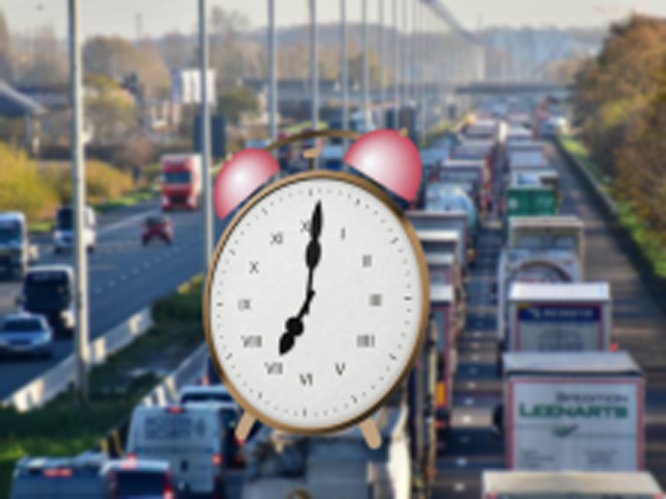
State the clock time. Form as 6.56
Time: 7.01
